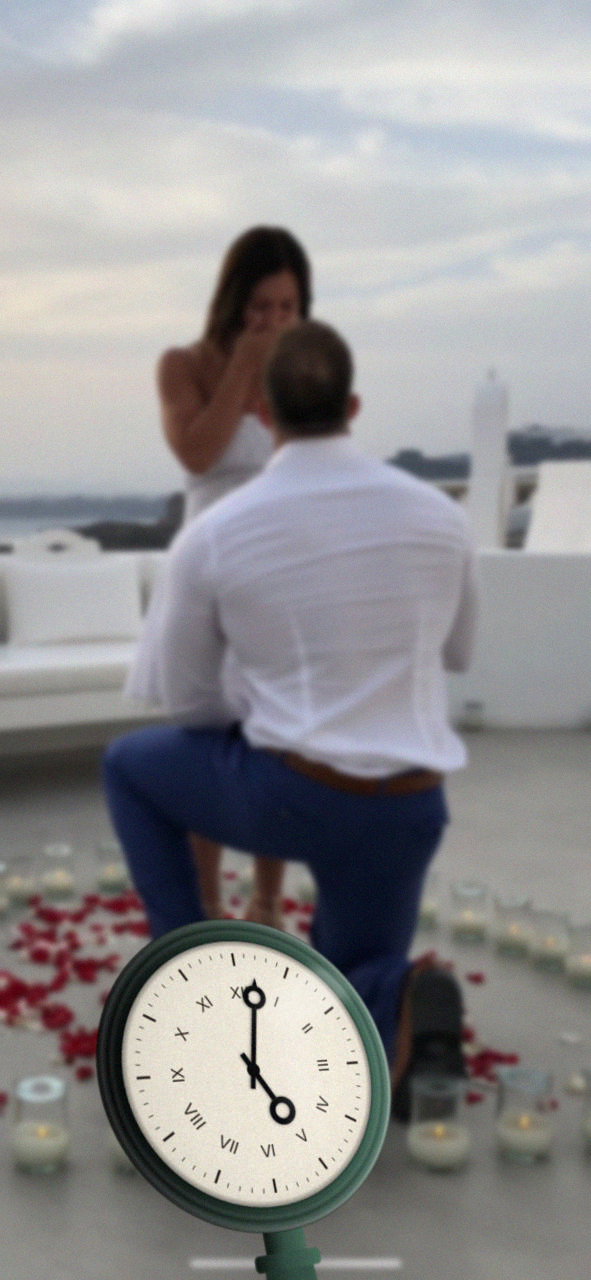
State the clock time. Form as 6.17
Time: 5.02
